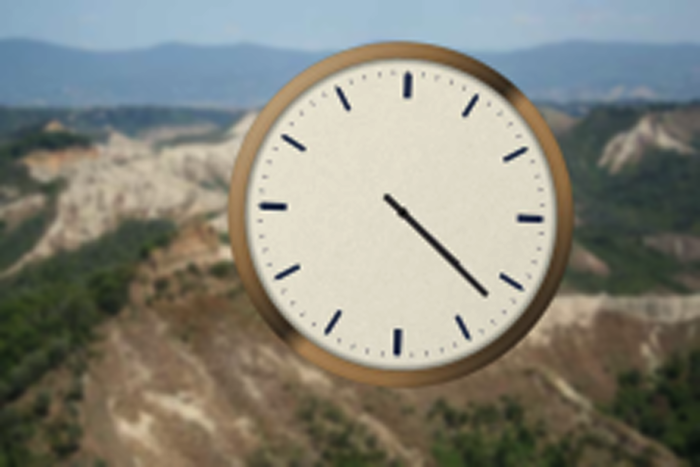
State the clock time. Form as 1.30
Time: 4.22
